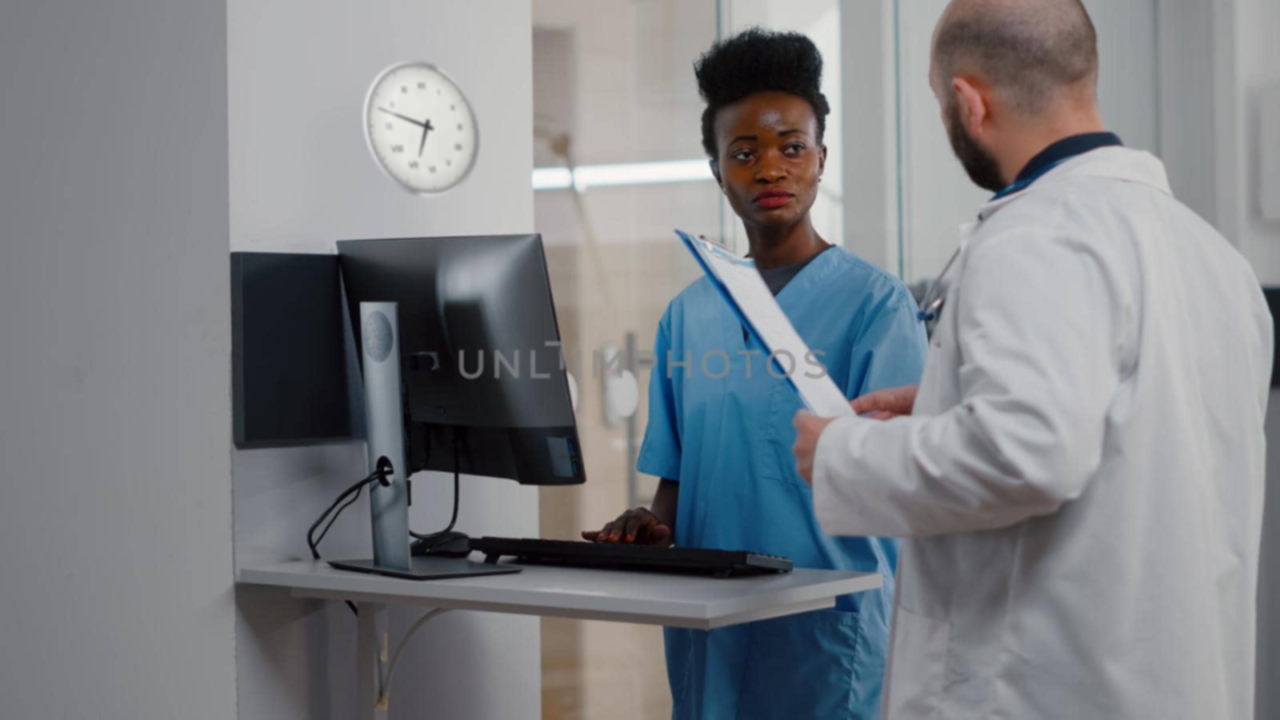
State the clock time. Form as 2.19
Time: 6.48
